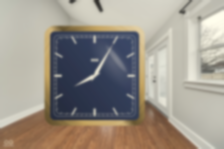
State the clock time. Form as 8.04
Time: 8.05
